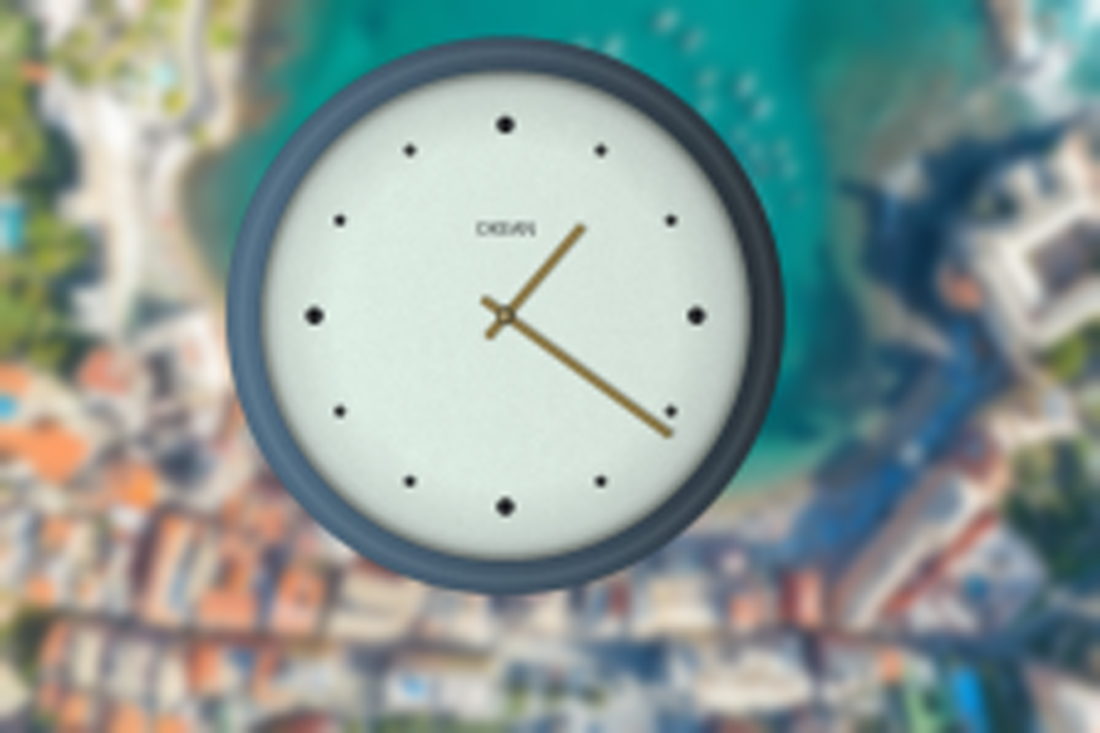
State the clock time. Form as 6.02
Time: 1.21
